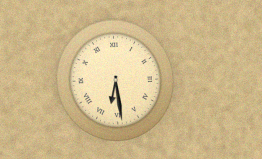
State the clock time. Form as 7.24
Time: 6.29
